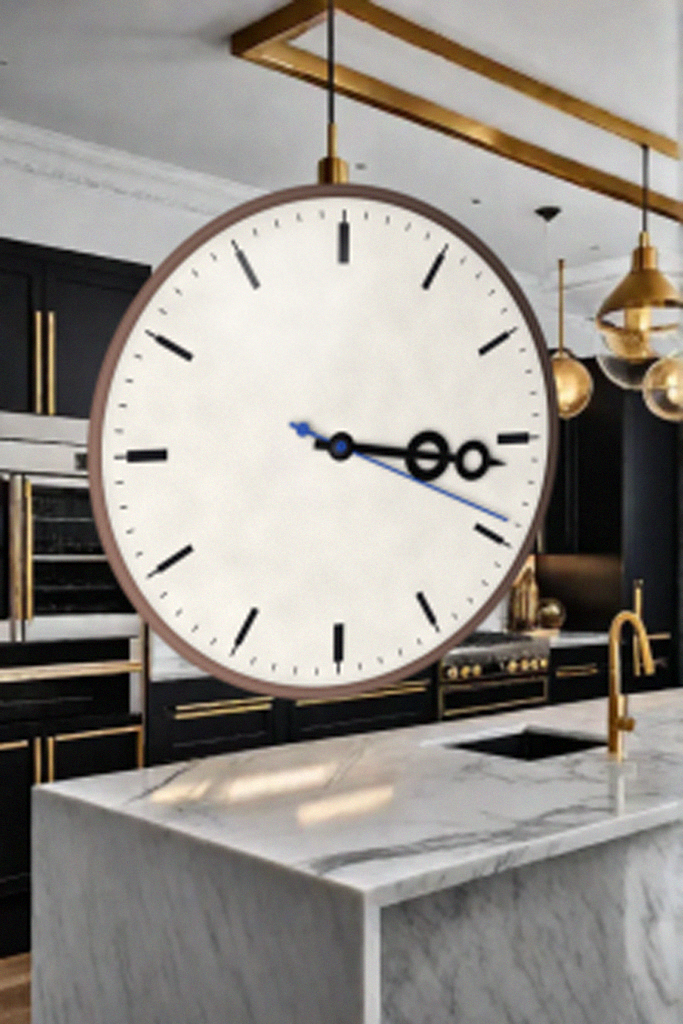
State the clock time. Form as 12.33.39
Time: 3.16.19
